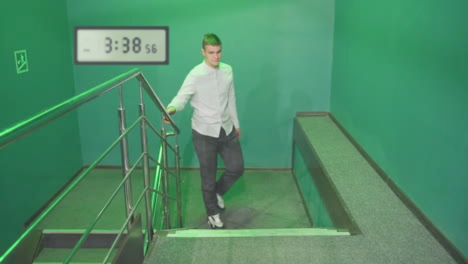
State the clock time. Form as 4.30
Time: 3.38
